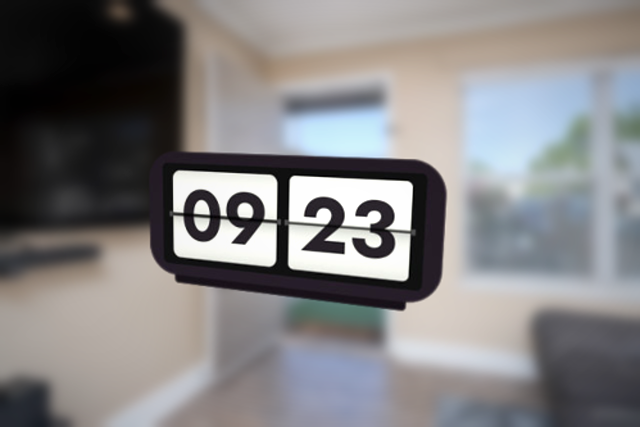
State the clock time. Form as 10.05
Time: 9.23
